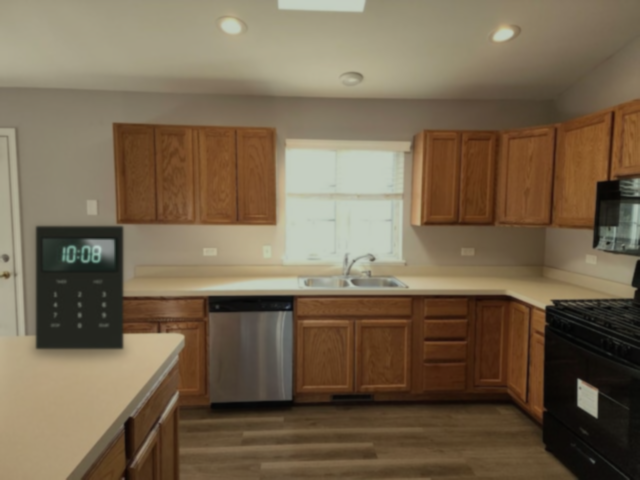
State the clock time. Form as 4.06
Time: 10.08
